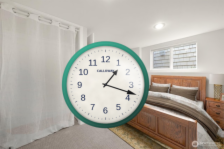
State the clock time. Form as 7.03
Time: 1.18
